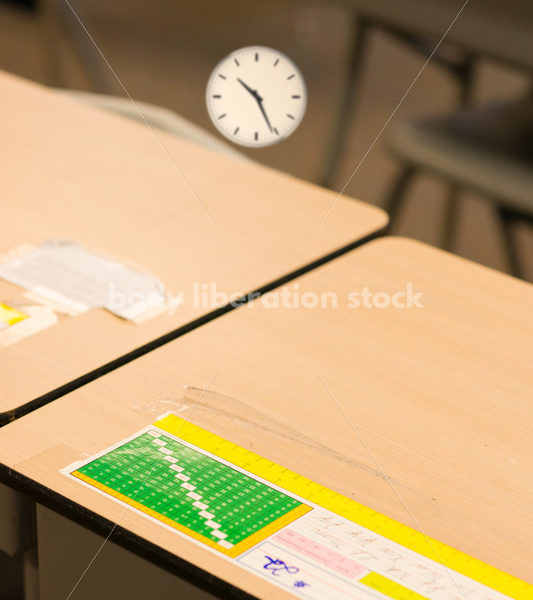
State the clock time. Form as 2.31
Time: 10.26
